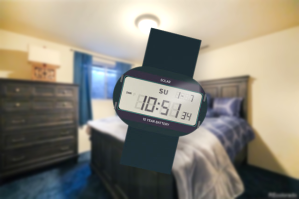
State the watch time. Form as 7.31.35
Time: 10.51.34
